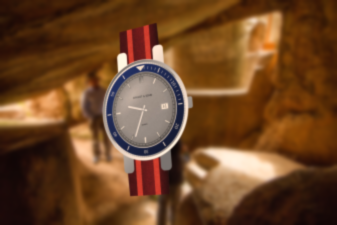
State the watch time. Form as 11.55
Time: 9.34
